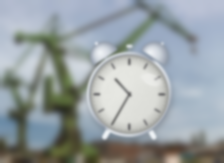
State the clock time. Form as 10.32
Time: 10.35
